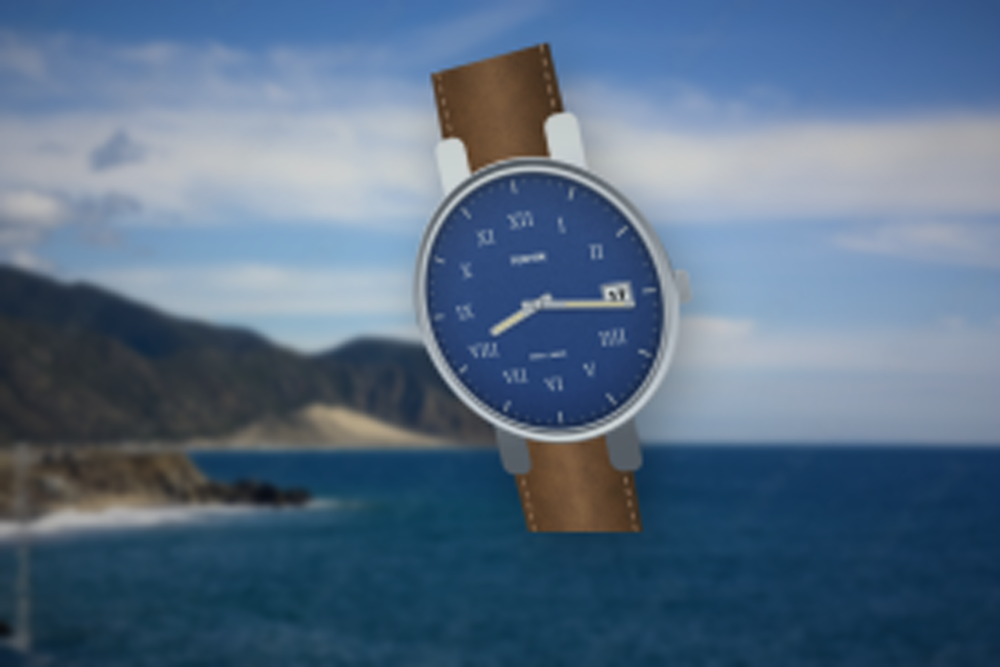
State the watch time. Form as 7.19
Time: 8.16
